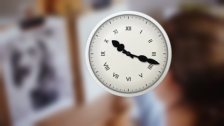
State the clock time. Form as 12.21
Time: 10.18
